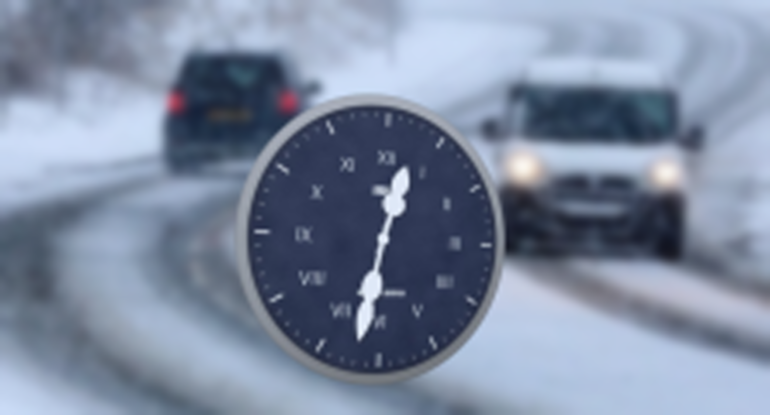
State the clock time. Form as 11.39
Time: 12.32
